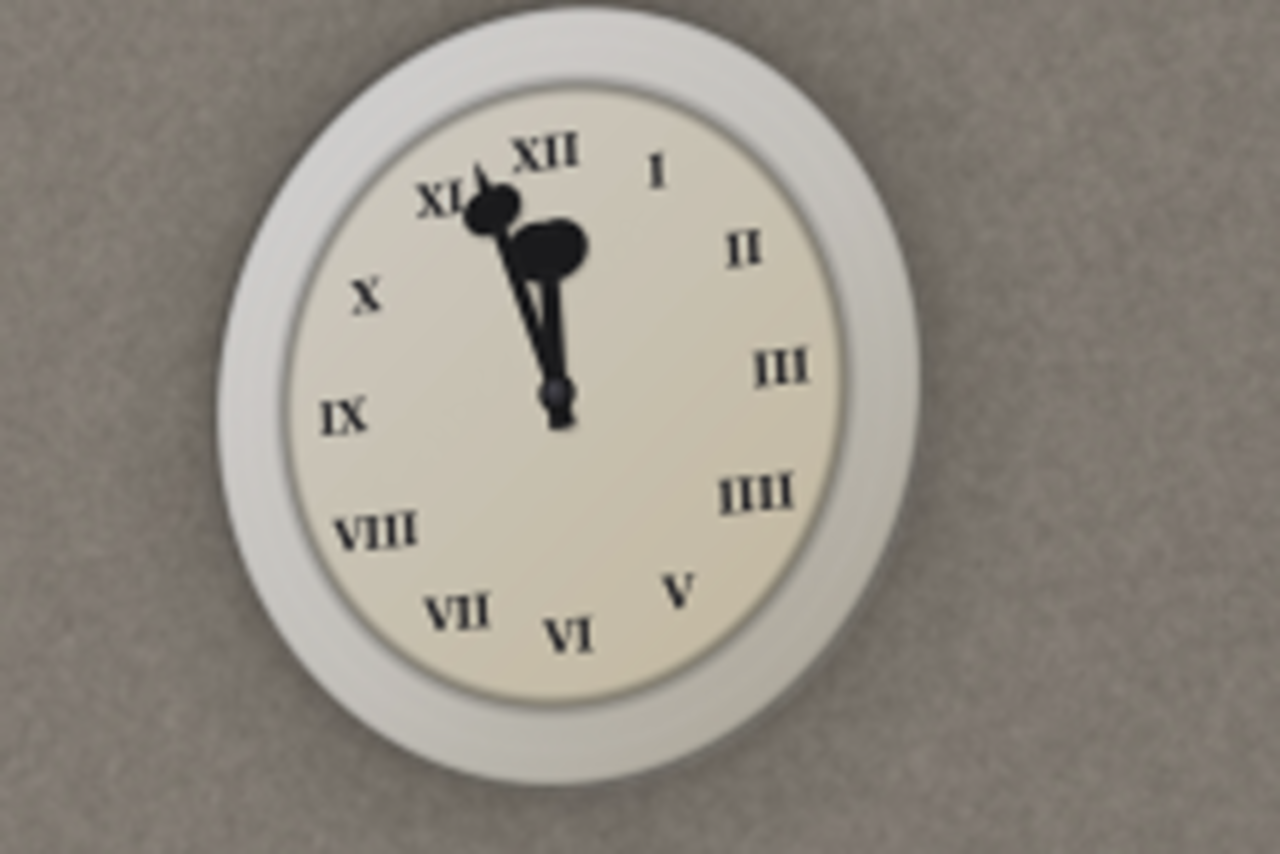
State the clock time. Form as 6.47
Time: 11.57
